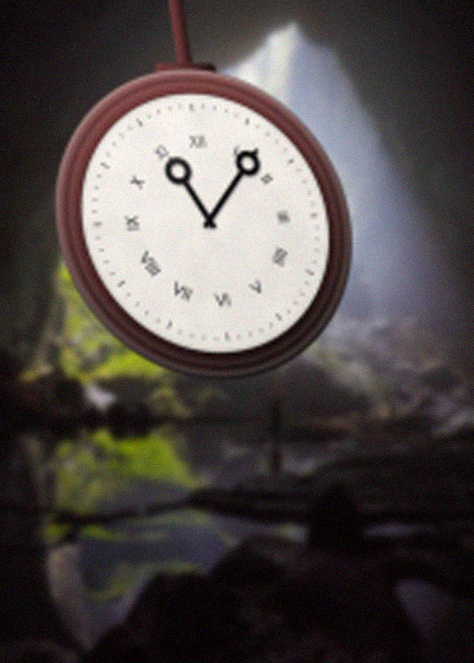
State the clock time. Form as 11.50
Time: 11.07
